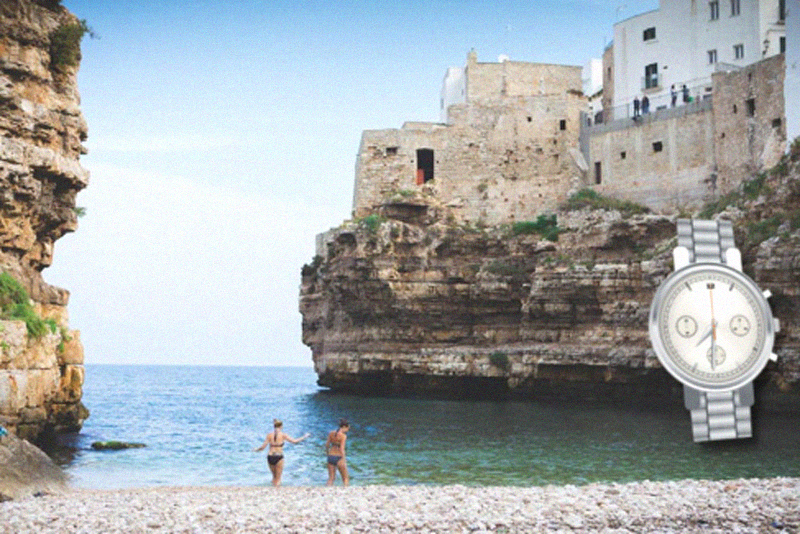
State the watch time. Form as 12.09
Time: 7.31
